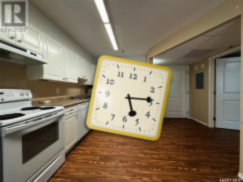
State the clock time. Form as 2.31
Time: 5.14
